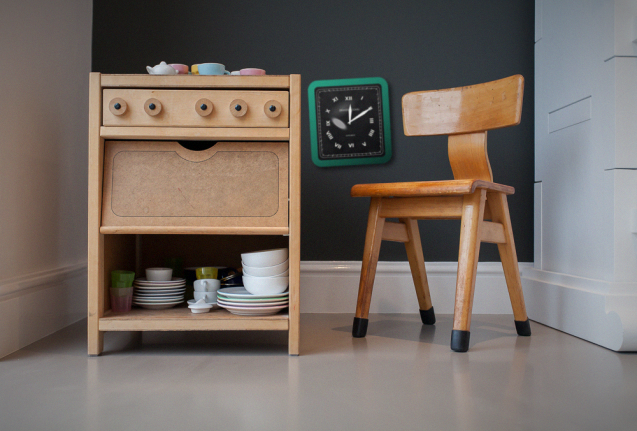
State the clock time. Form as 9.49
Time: 12.10
